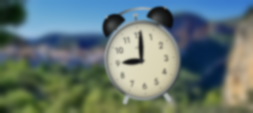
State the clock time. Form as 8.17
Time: 9.01
